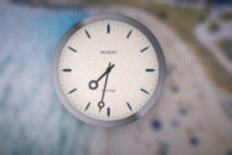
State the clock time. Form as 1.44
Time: 7.32
